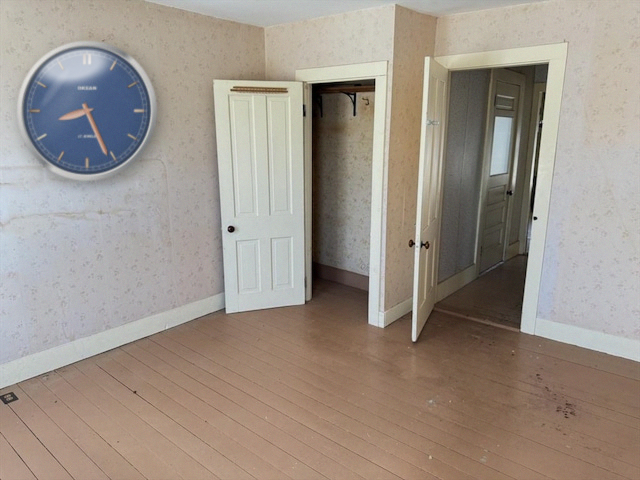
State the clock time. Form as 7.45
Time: 8.26
